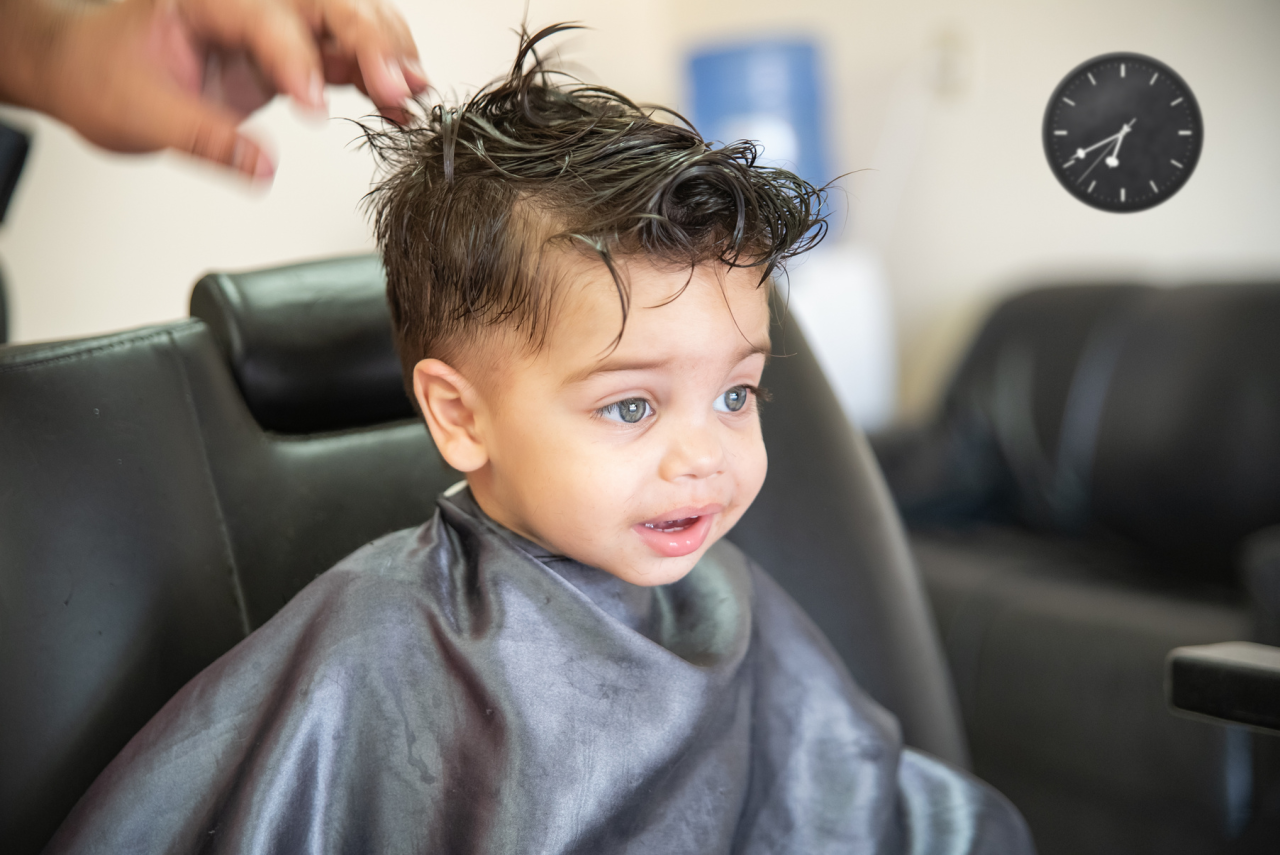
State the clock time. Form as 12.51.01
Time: 6.40.37
